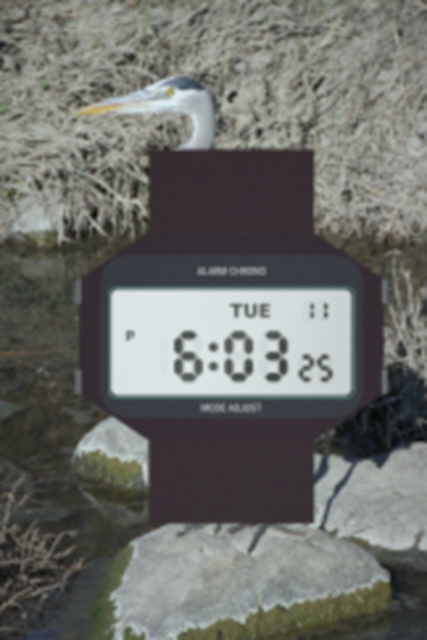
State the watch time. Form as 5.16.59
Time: 6.03.25
